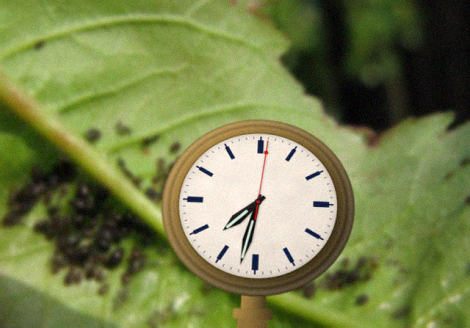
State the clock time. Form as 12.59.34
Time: 7.32.01
